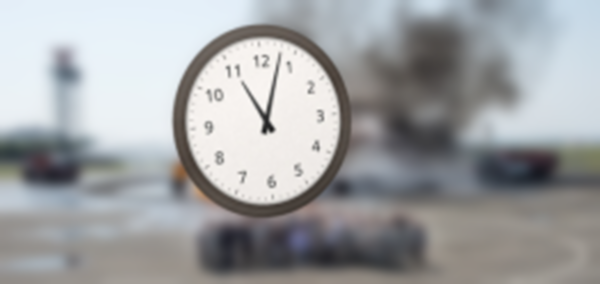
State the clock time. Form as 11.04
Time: 11.03
